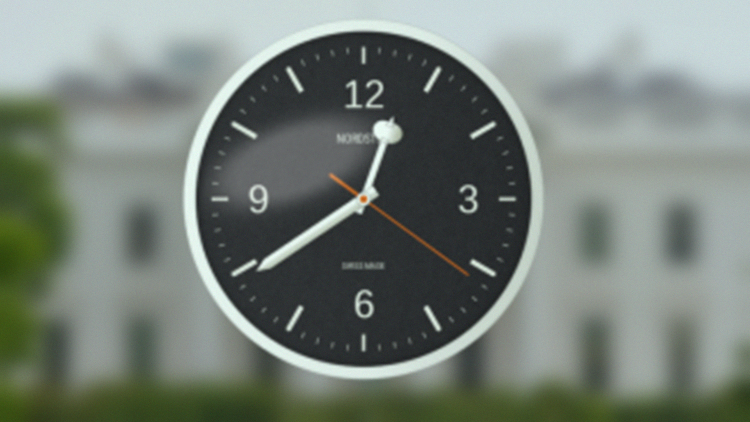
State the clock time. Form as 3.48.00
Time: 12.39.21
